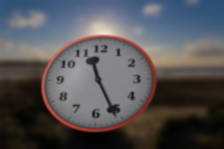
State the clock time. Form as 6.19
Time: 11.26
